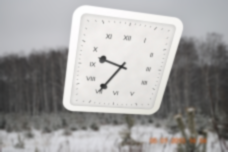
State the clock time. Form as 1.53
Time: 9.35
